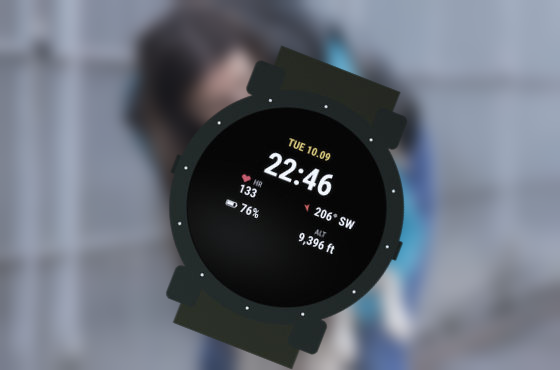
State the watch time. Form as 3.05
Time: 22.46
